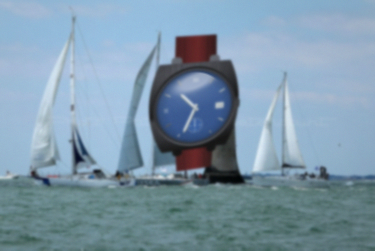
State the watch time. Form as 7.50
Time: 10.34
